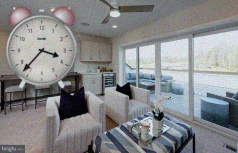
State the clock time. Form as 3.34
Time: 3.37
